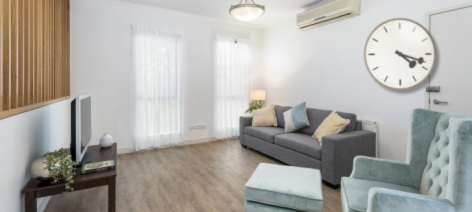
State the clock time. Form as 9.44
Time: 4.18
